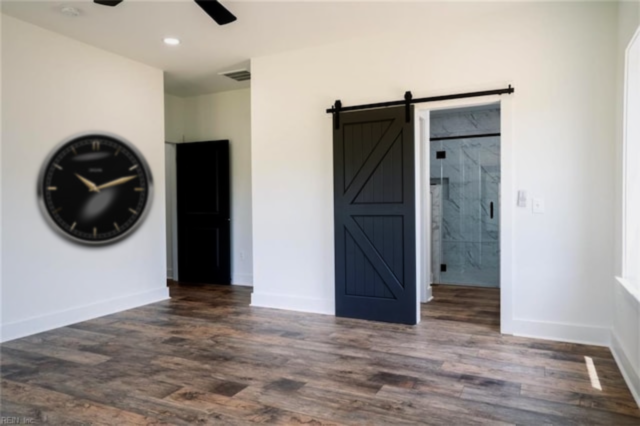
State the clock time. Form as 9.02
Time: 10.12
